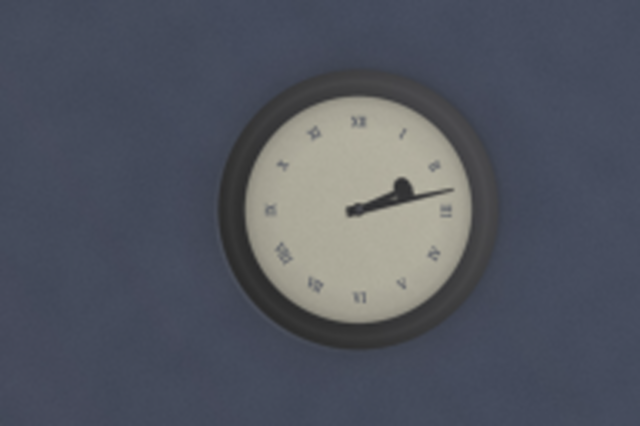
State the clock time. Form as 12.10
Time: 2.13
